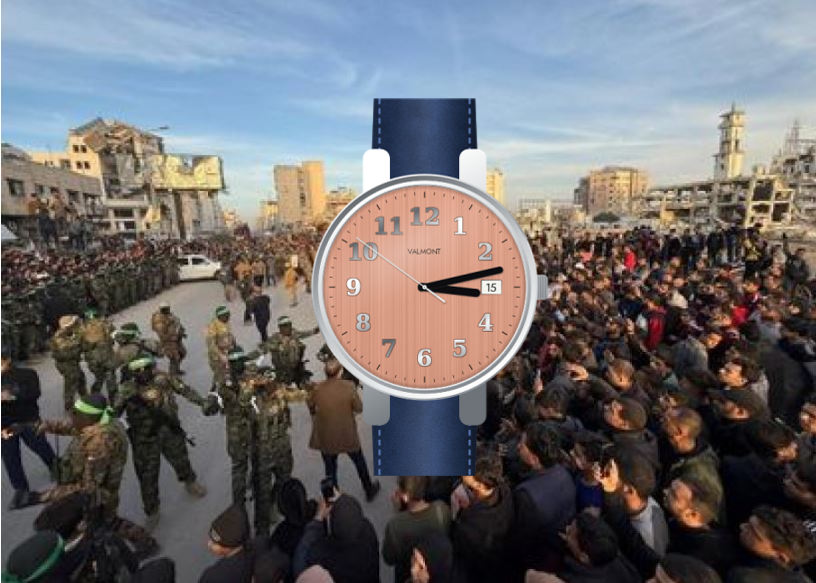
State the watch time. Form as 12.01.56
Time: 3.12.51
